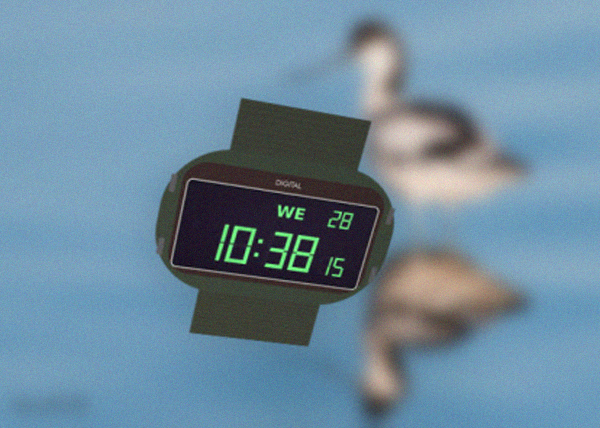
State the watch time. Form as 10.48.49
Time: 10.38.15
